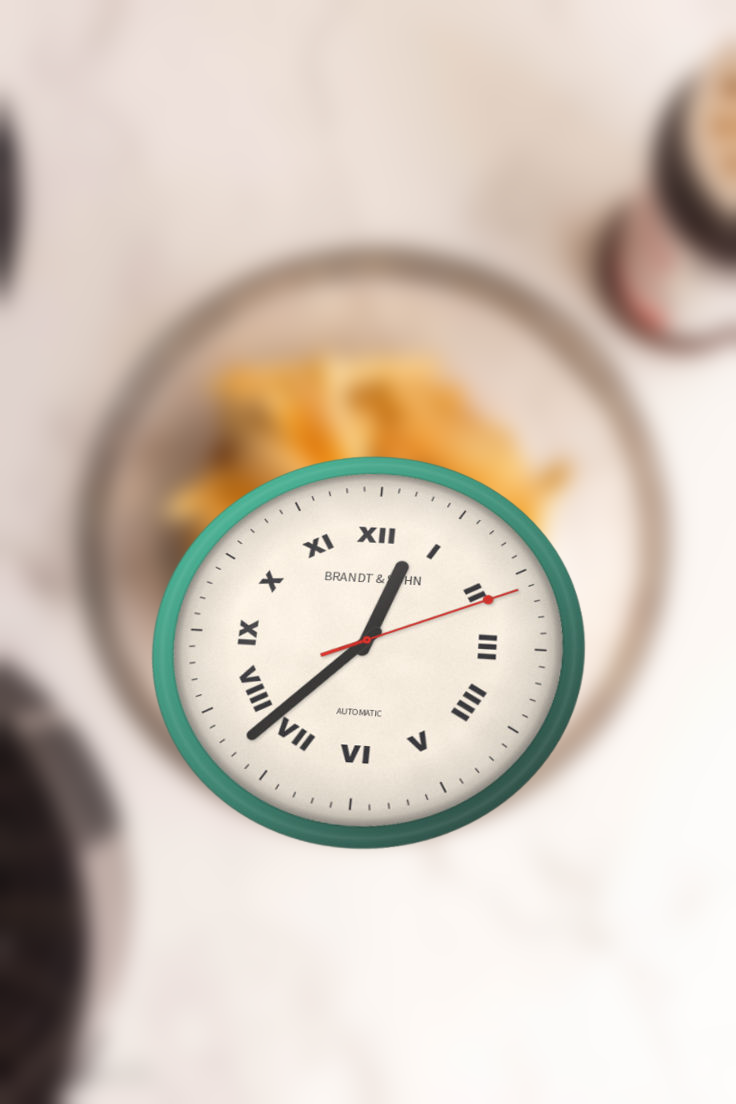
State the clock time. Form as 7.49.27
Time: 12.37.11
